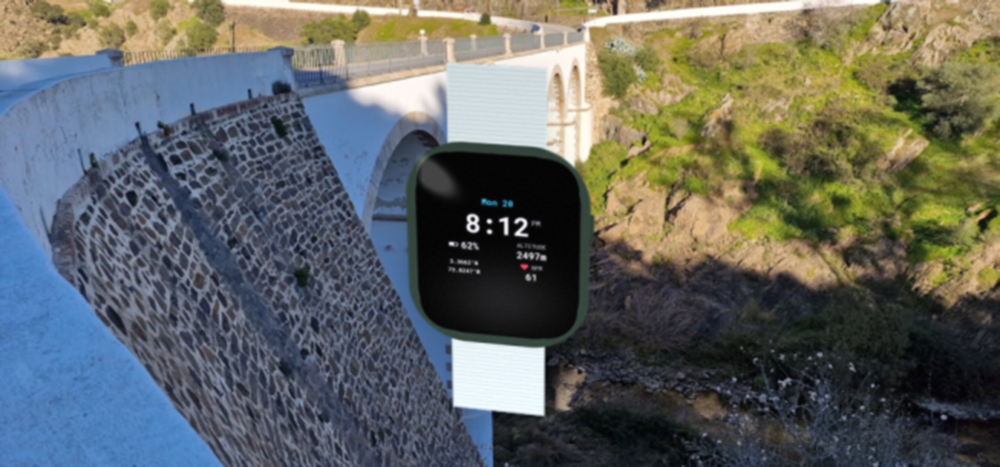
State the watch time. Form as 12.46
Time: 8.12
